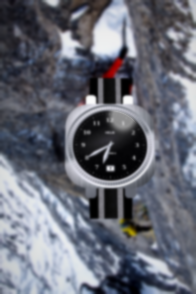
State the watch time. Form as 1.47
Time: 6.40
